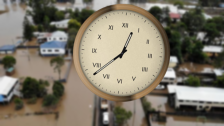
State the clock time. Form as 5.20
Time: 12.38
